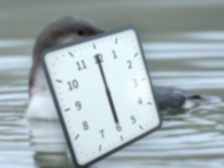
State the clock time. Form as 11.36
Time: 6.00
